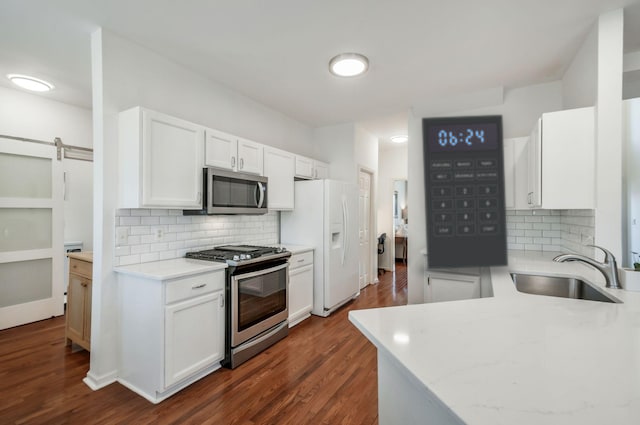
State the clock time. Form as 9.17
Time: 6.24
